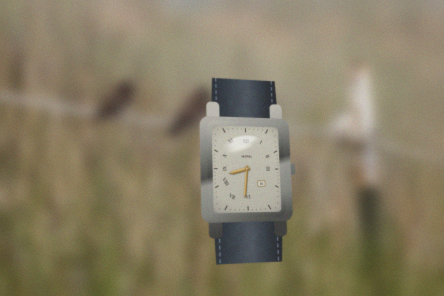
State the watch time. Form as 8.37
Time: 8.31
